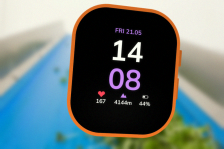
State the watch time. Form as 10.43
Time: 14.08
